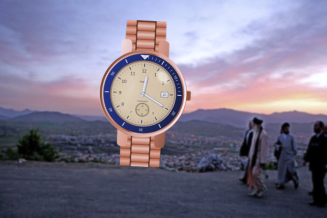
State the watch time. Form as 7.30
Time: 12.20
